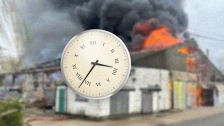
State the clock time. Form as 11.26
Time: 3.37
